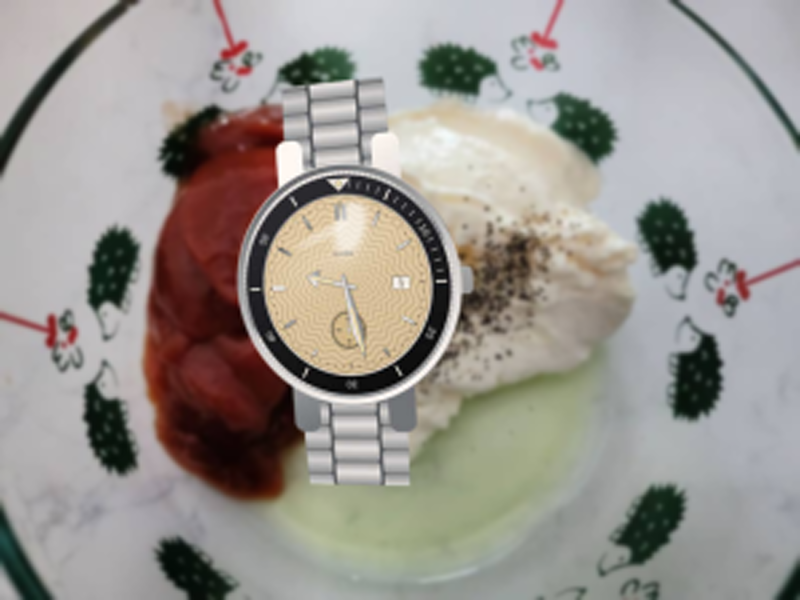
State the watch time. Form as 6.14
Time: 9.28
